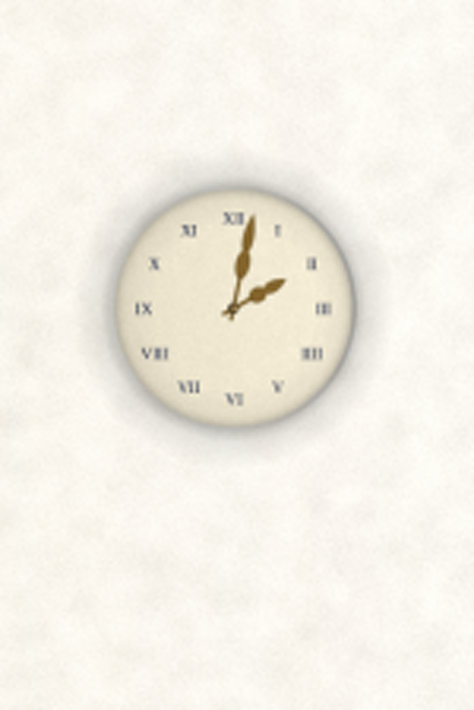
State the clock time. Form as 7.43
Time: 2.02
